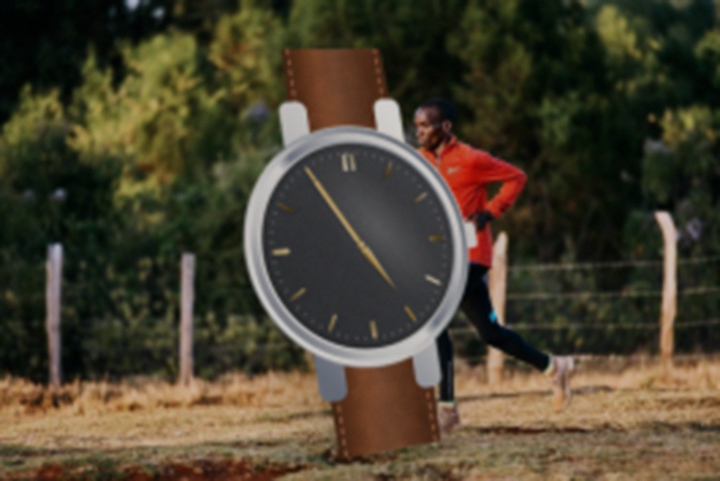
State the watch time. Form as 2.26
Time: 4.55
